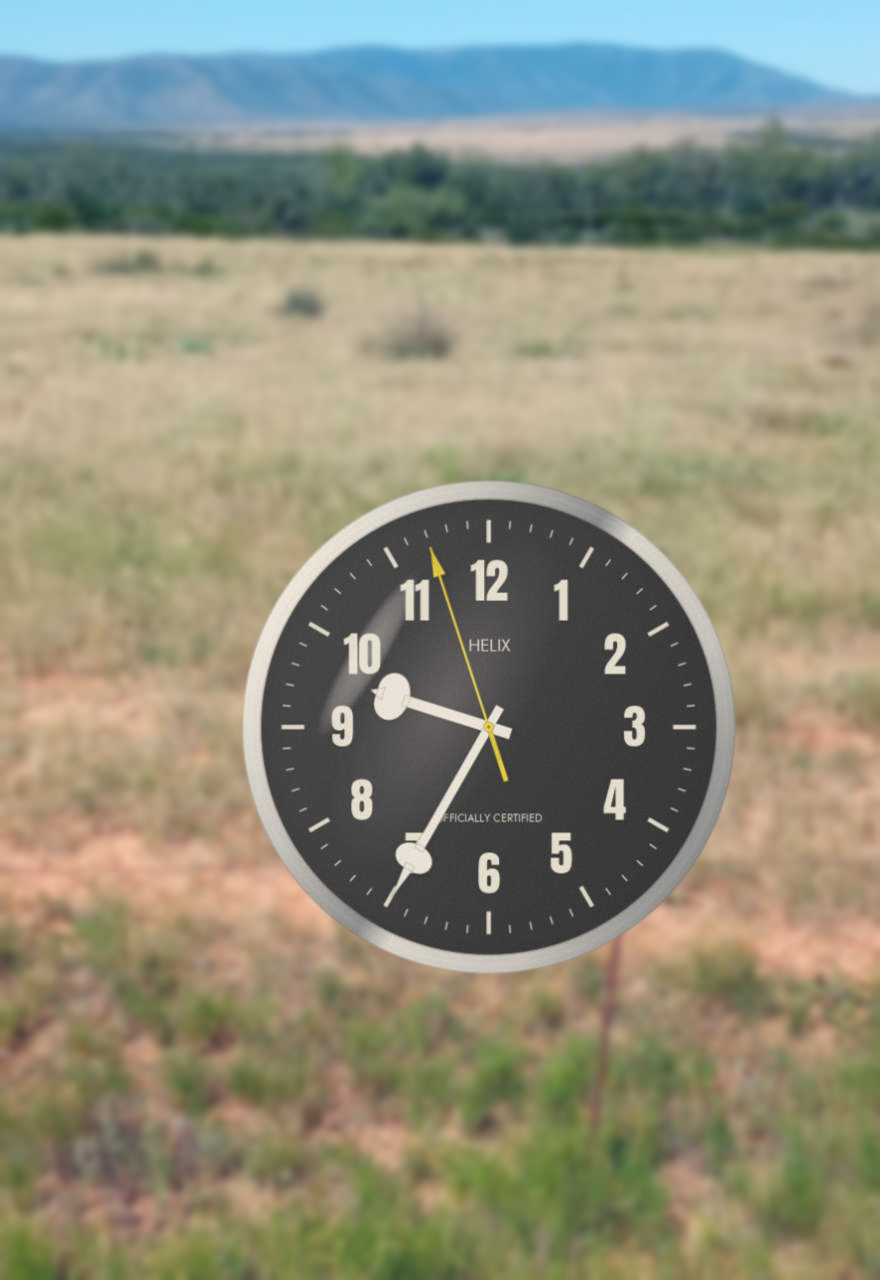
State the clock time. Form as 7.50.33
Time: 9.34.57
